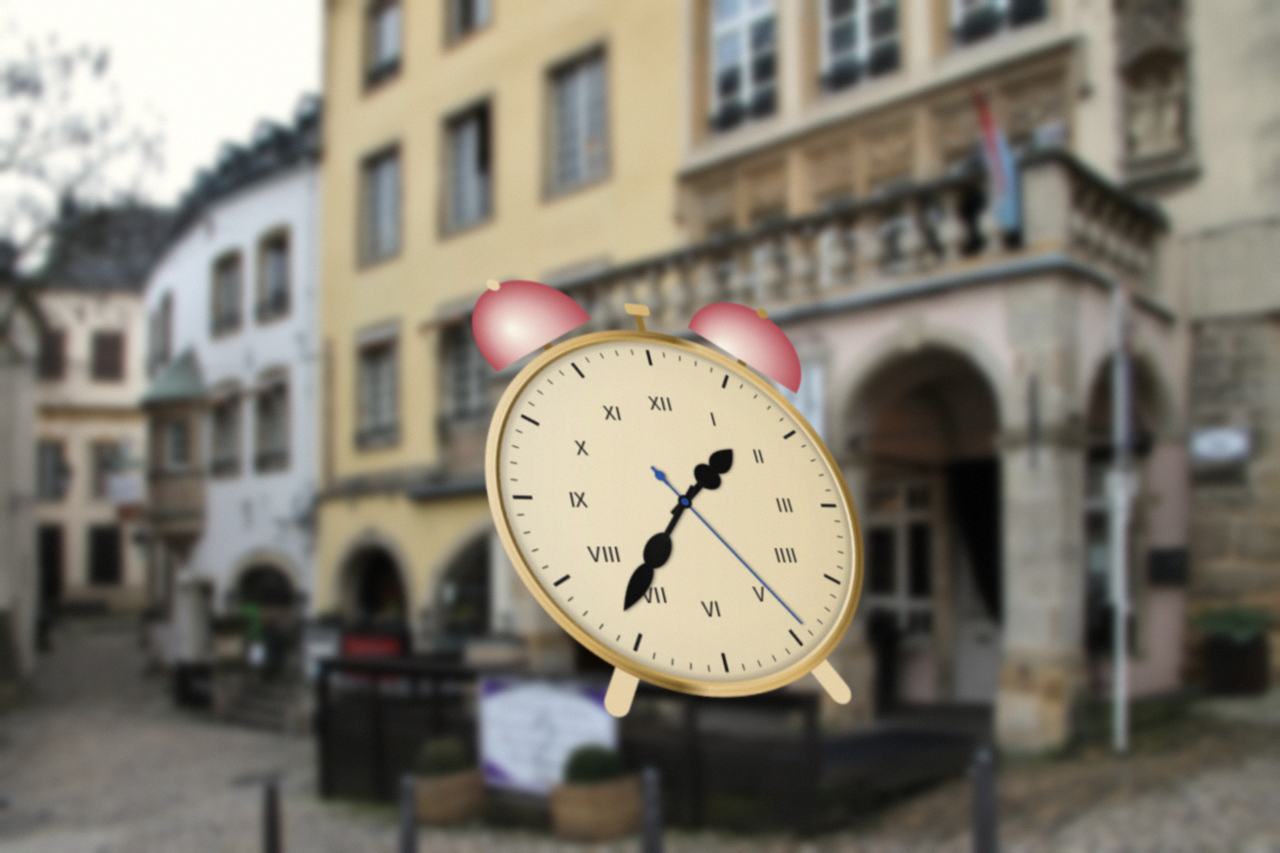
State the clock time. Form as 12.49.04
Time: 1.36.24
